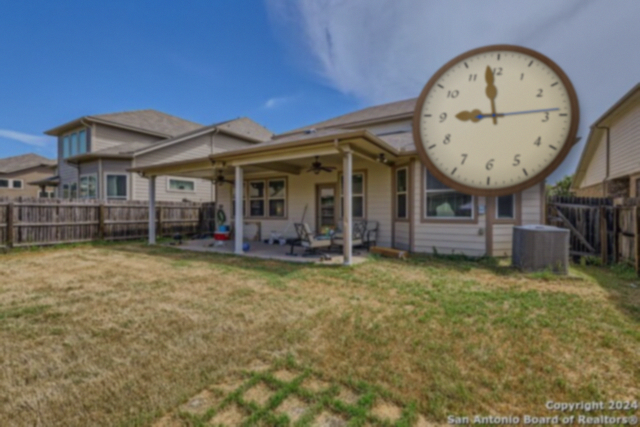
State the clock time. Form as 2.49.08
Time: 8.58.14
